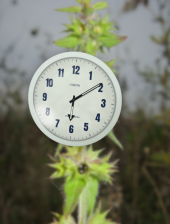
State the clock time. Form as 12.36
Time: 6.09
